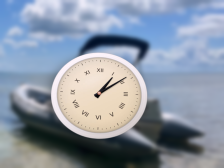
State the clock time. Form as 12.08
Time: 1.09
